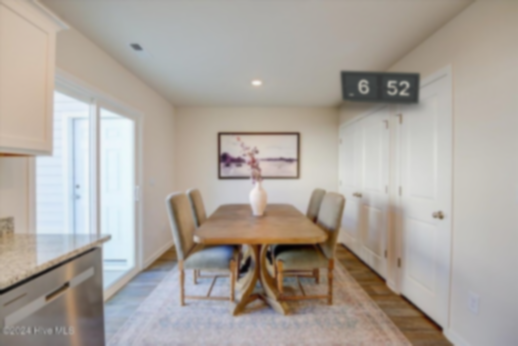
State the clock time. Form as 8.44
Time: 6.52
